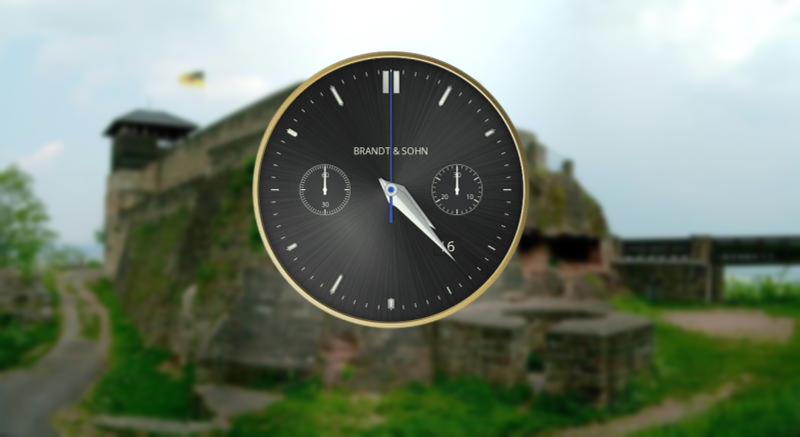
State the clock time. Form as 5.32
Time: 4.23
